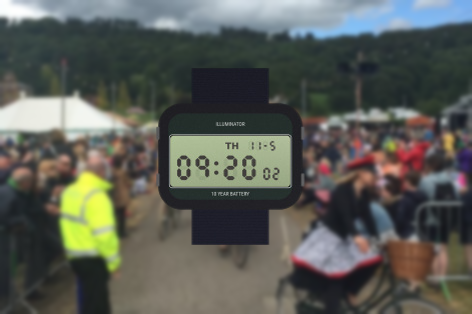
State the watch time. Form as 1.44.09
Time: 9.20.02
